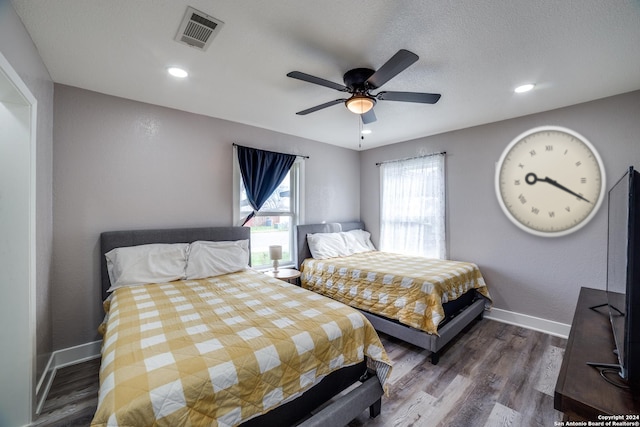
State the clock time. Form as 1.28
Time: 9.20
